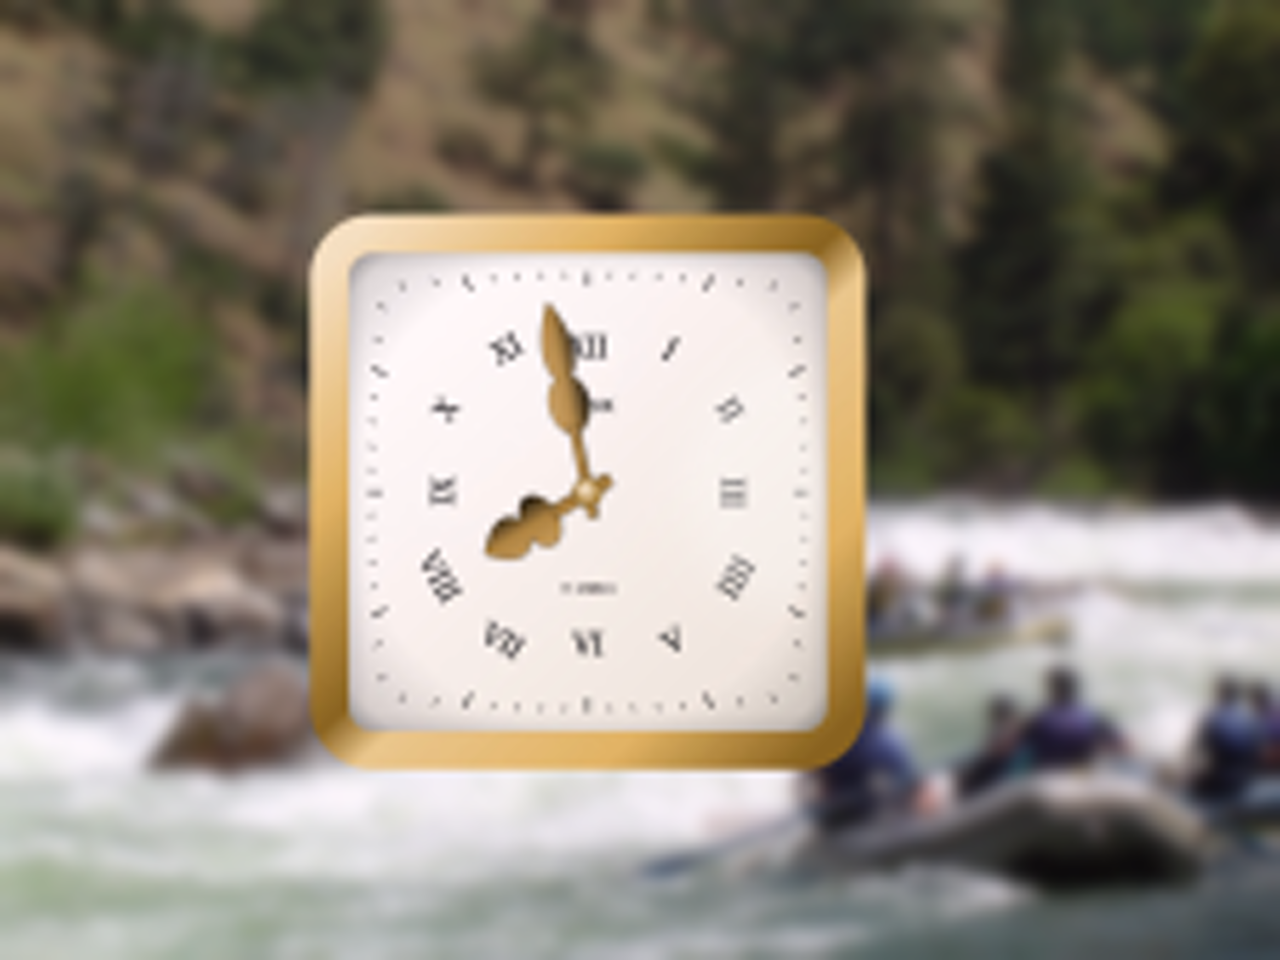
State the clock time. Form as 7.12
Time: 7.58
